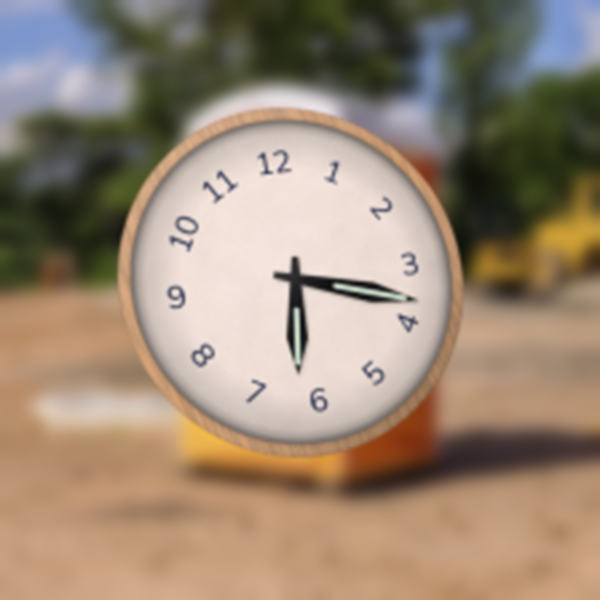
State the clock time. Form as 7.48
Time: 6.18
